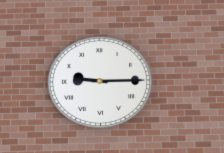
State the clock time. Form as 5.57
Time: 9.15
